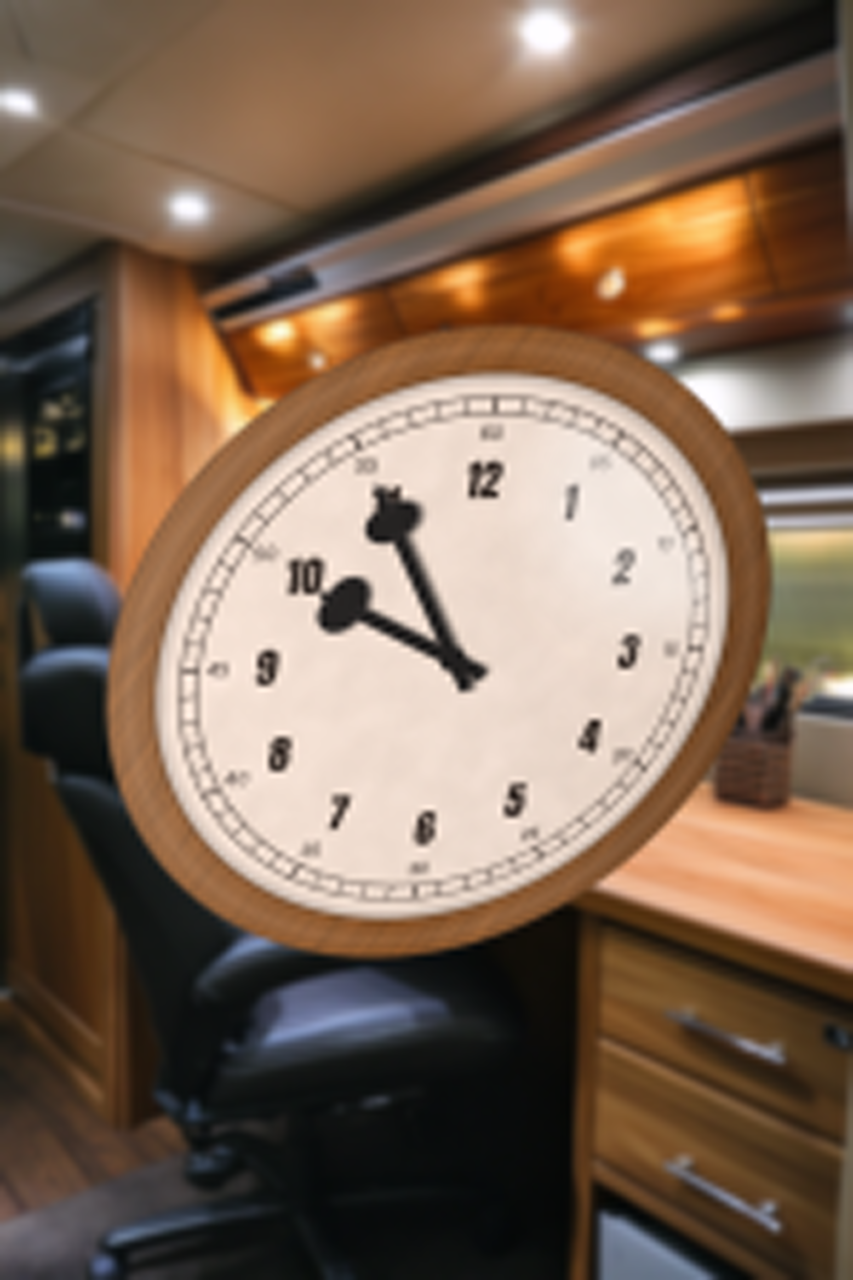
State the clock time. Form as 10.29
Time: 9.55
